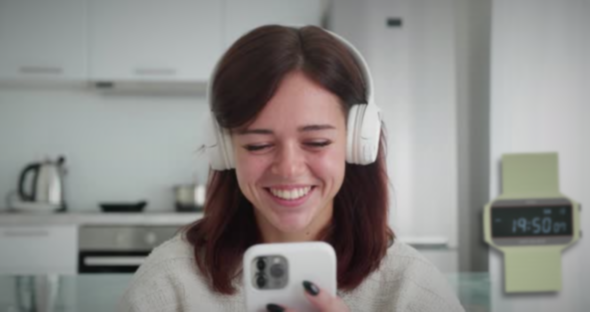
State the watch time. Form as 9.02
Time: 19.50
